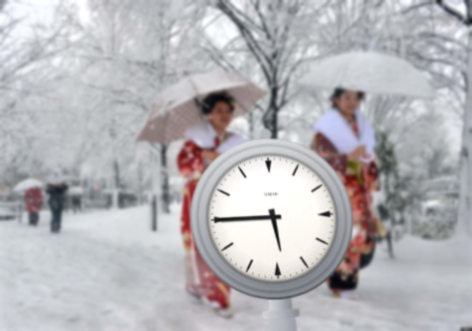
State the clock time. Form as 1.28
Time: 5.45
